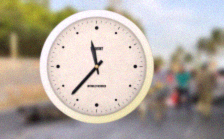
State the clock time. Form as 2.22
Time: 11.37
